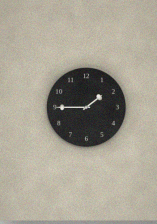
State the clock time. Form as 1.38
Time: 1.45
